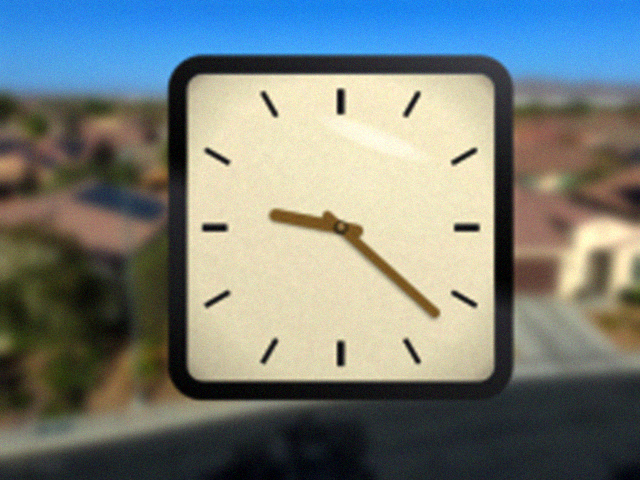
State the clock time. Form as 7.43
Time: 9.22
